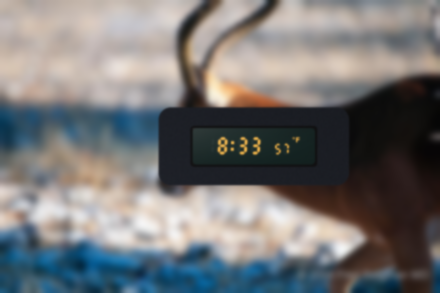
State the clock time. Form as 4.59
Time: 8.33
